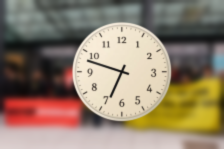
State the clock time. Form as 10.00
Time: 6.48
